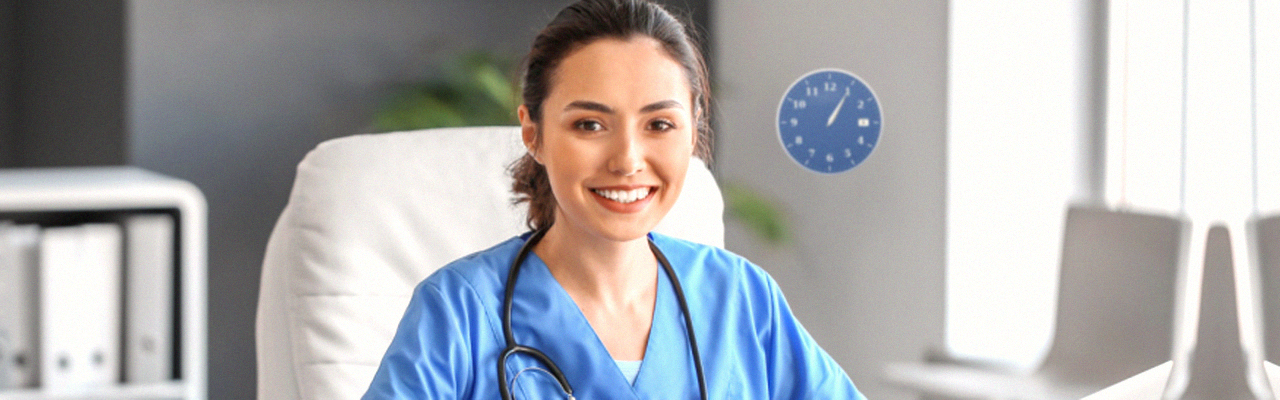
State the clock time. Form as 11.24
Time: 1.05
